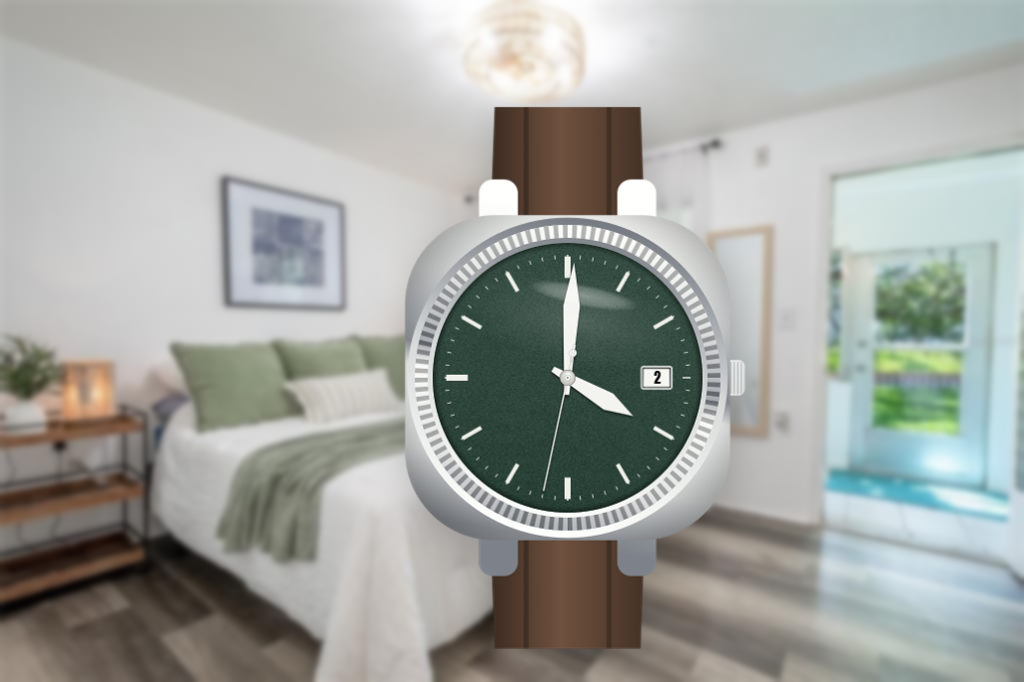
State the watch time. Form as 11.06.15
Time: 4.00.32
